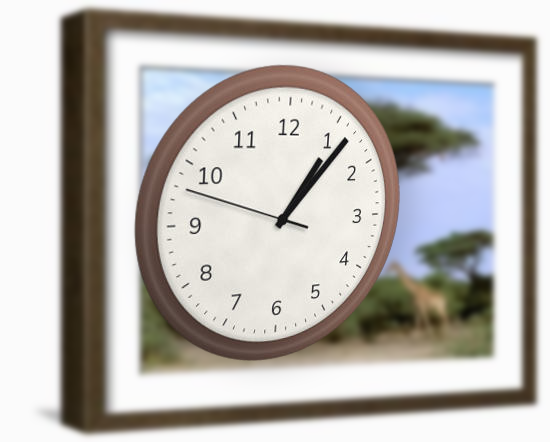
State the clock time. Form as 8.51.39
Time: 1.06.48
